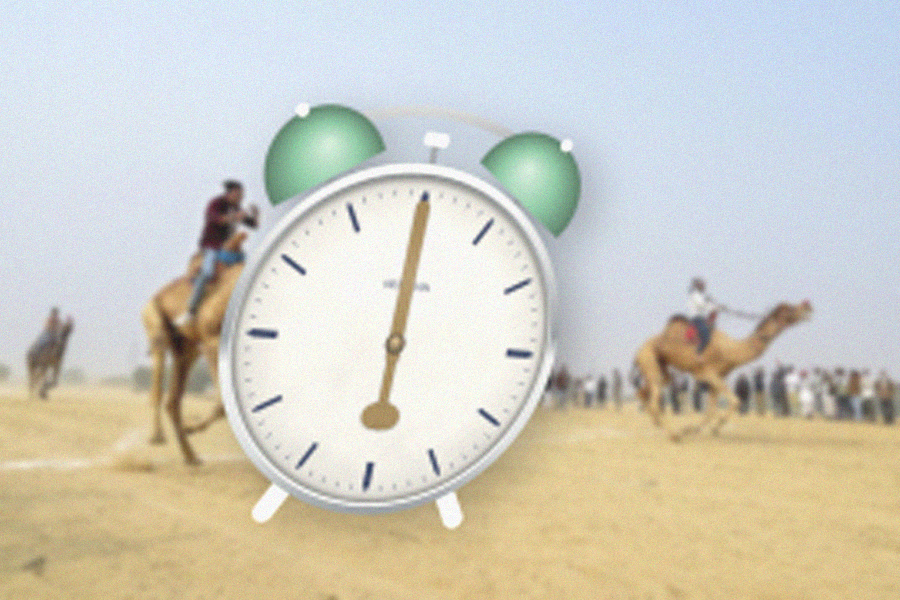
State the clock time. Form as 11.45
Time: 6.00
